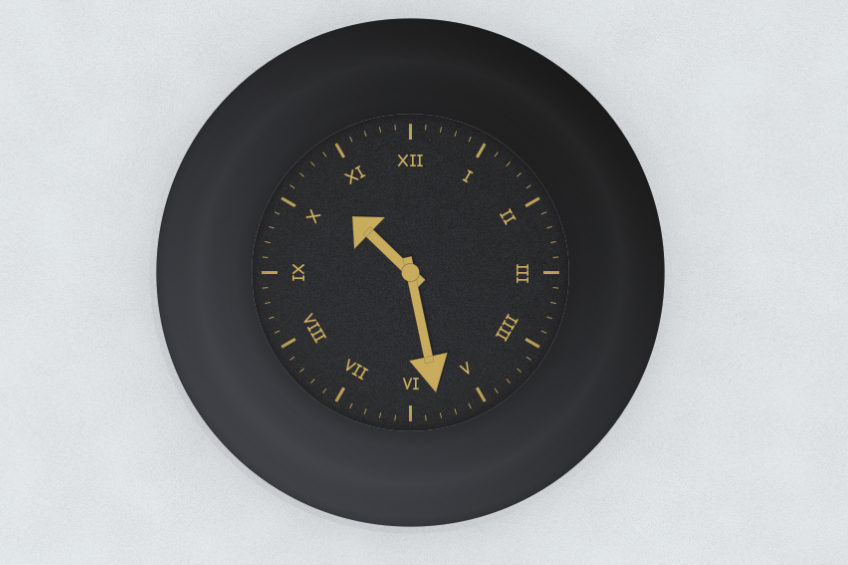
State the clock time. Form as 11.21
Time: 10.28
